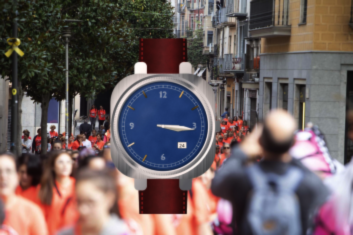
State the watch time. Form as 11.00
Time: 3.16
